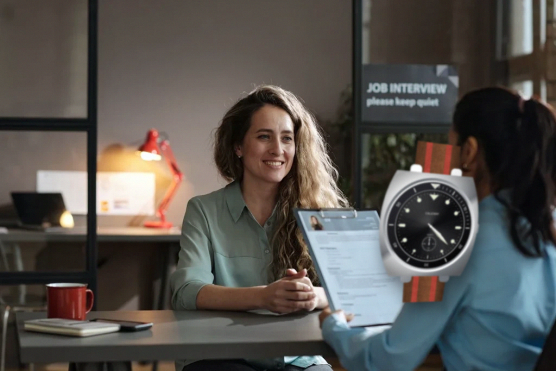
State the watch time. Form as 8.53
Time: 4.22
